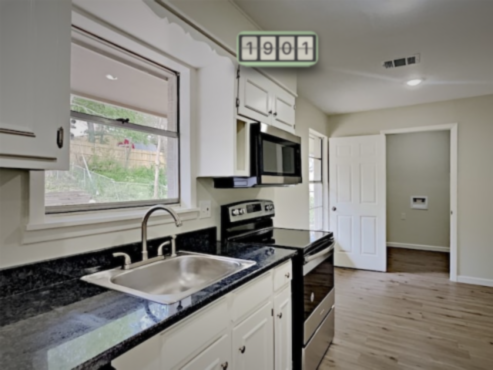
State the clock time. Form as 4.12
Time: 19.01
